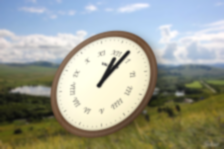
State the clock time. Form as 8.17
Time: 12.03
